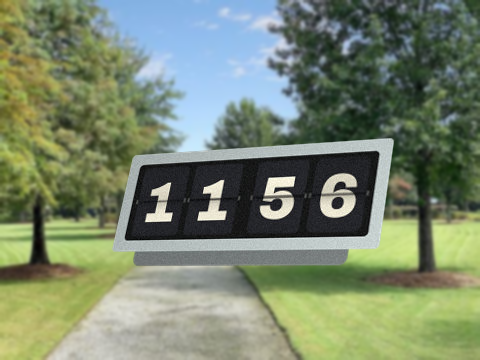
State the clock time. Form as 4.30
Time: 11.56
